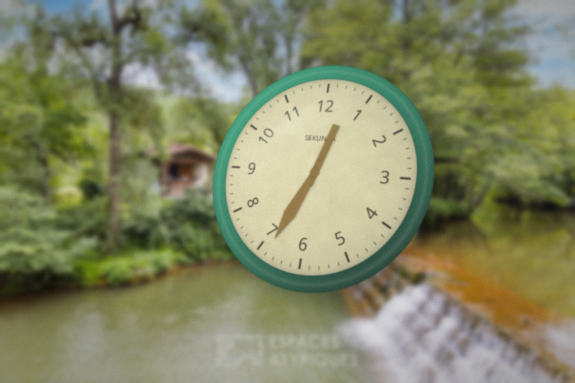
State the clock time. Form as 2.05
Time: 12.34
